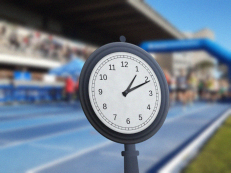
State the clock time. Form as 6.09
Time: 1.11
